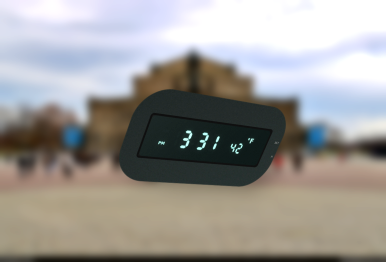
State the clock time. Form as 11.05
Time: 3.31
